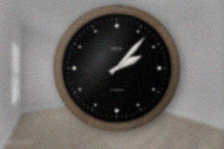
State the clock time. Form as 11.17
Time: 2.07
